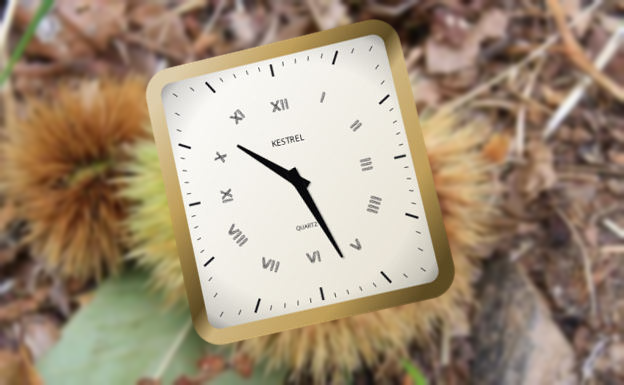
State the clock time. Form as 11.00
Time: 10.27
